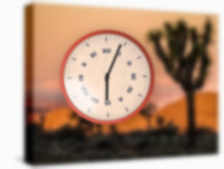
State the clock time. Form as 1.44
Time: 6.04
